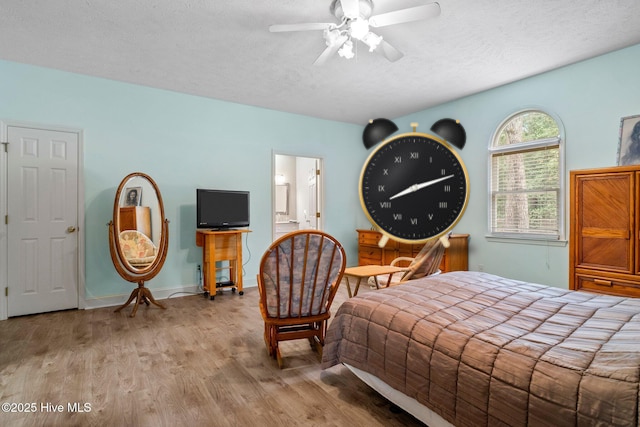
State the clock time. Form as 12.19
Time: 8.12
